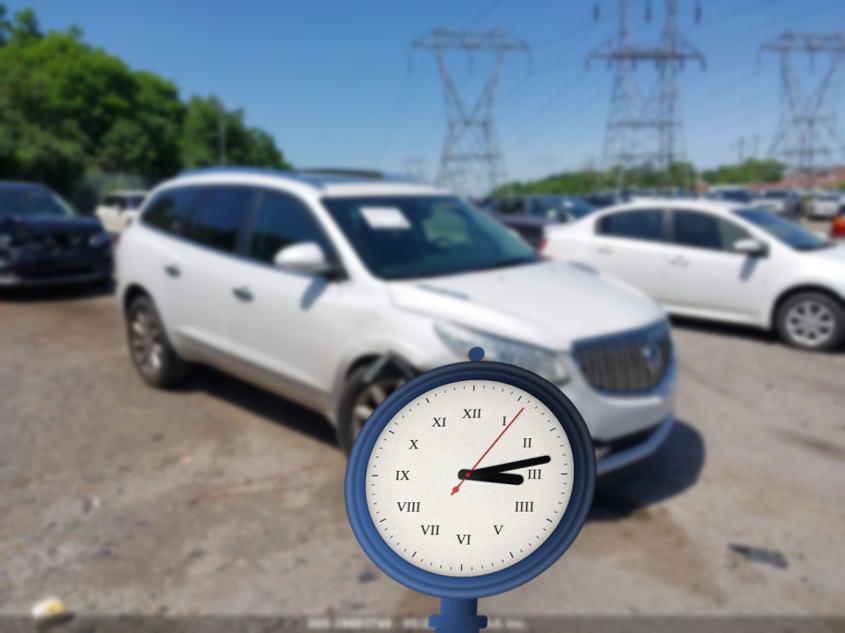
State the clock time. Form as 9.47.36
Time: 3.13.06
